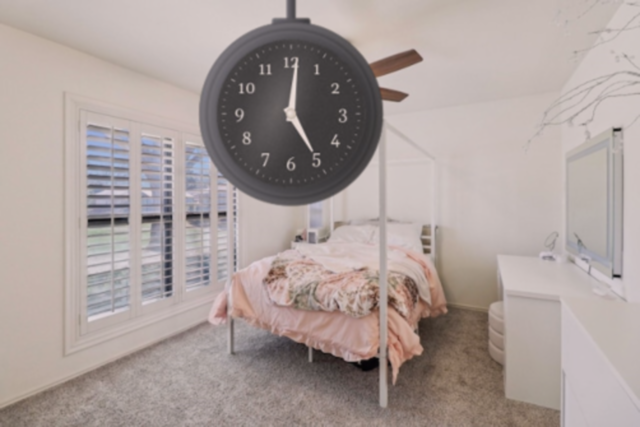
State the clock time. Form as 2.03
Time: 5.01
